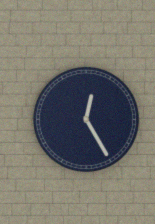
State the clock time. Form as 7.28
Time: 12.25
